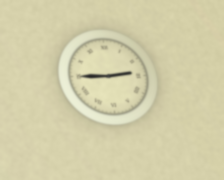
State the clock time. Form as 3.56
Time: 2.45
